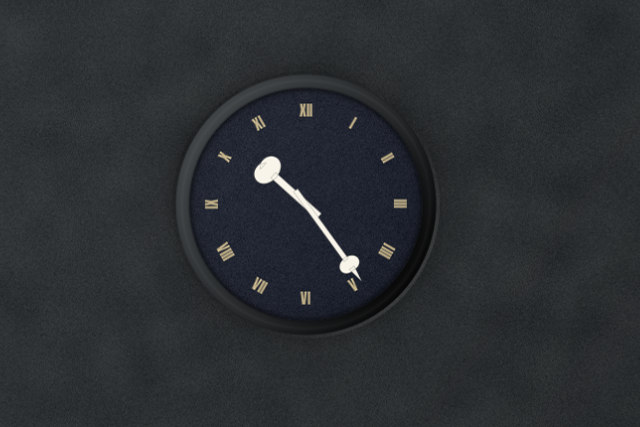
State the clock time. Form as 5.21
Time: 10.24
